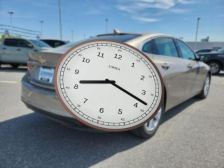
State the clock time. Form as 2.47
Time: 8.18
